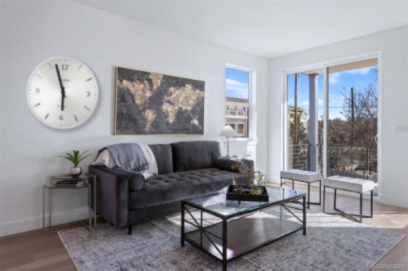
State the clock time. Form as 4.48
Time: 5.57
